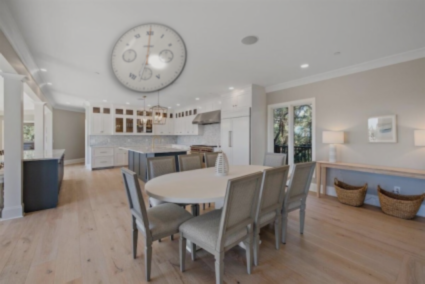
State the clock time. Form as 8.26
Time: 6.32
